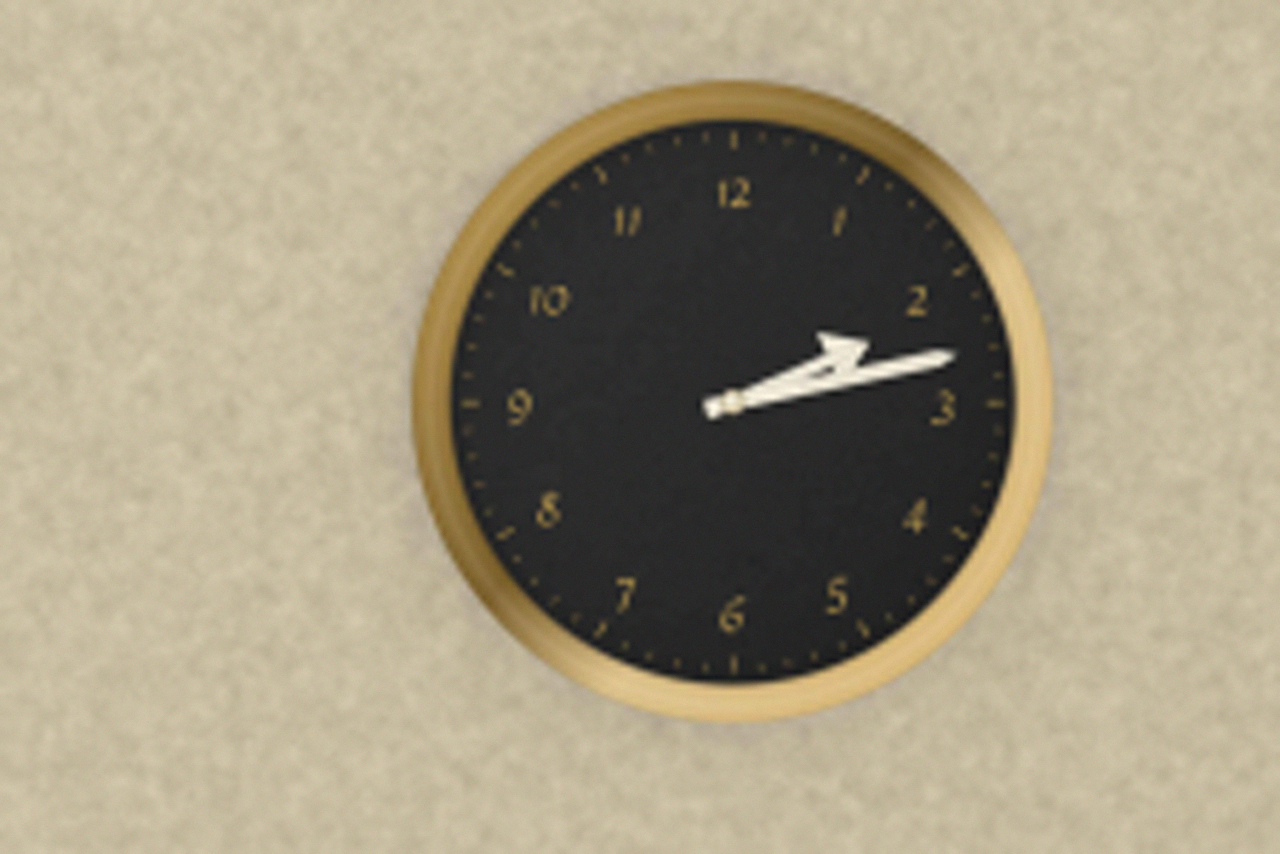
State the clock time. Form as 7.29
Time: 2.13
